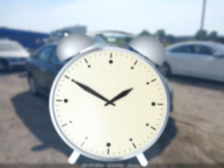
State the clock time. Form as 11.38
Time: 1.50
